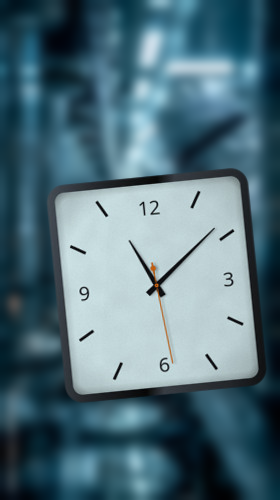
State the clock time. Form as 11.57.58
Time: 11.08.29
